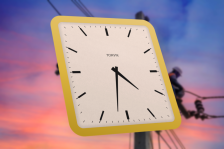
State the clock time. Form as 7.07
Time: 4.32
